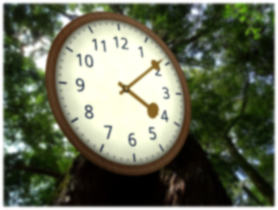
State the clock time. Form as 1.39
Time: 4.09
